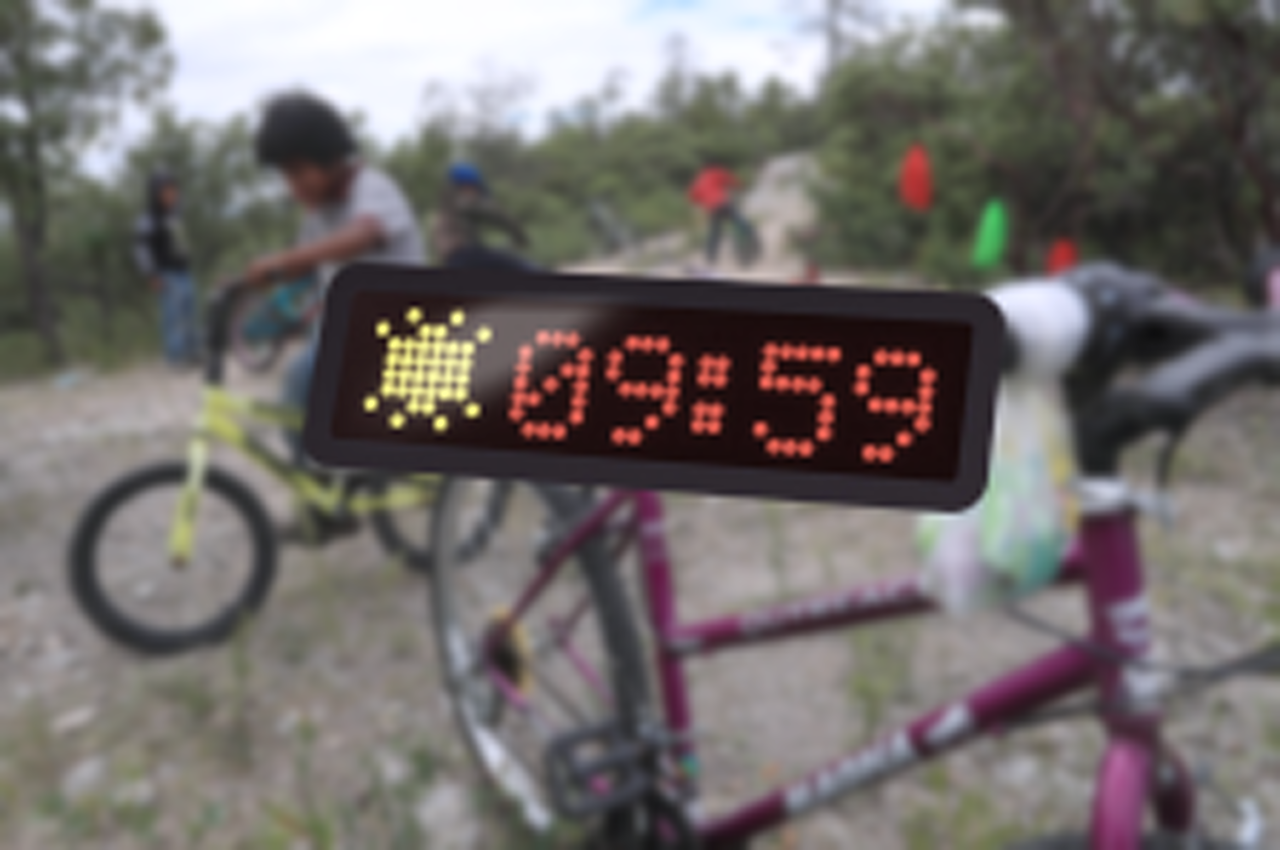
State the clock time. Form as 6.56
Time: 9.59
